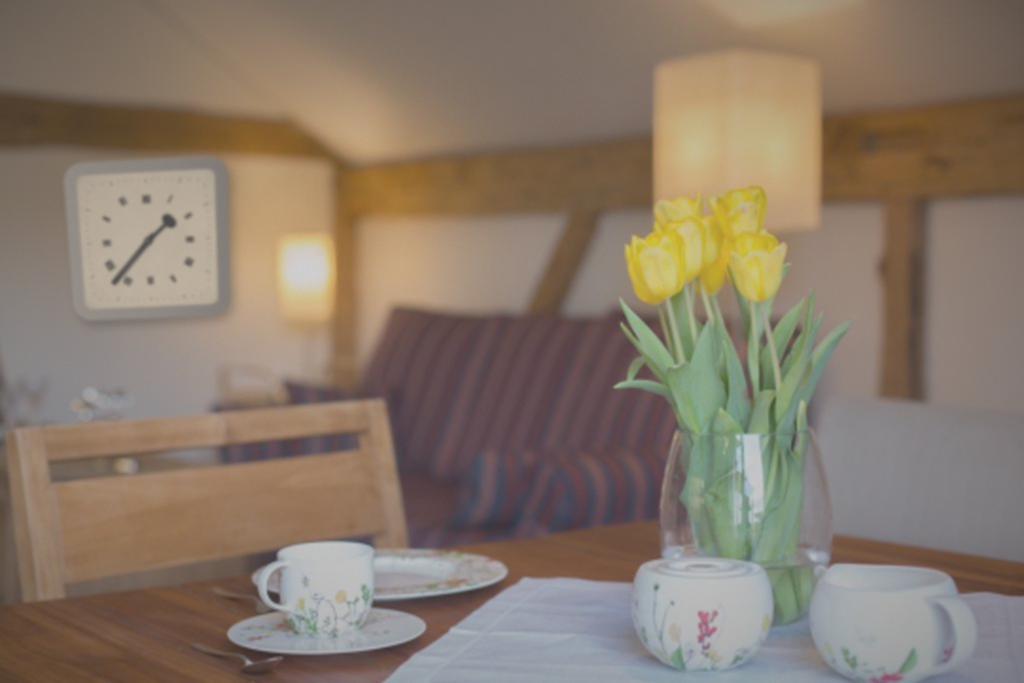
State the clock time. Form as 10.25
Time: 1.37
